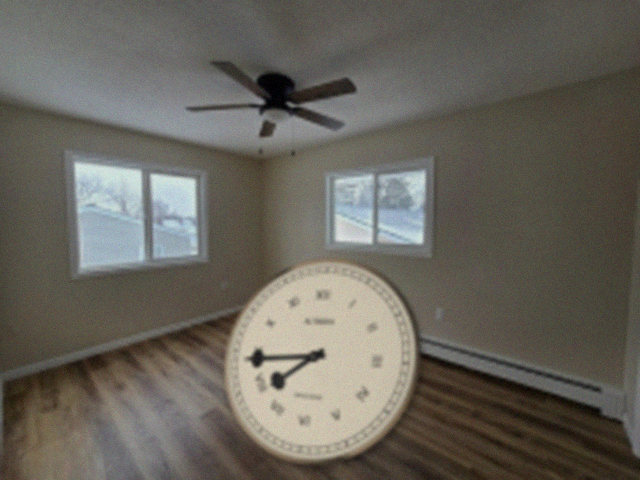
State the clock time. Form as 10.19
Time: 7.44
